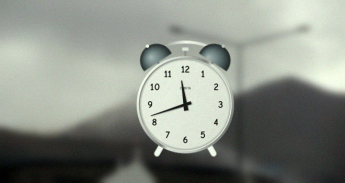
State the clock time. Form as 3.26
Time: 11.42
